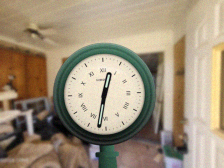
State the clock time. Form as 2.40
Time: 12.32
